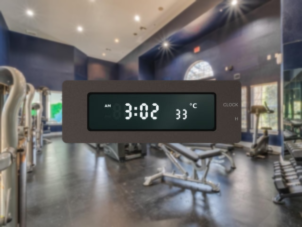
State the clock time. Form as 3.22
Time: 3.02
